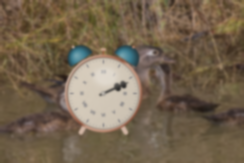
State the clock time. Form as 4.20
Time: 2.11
